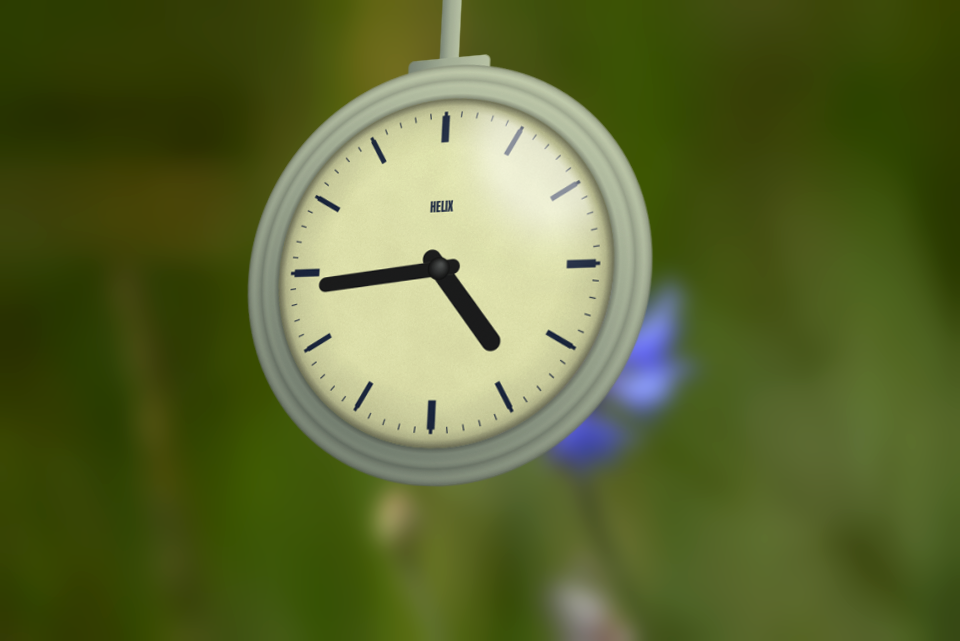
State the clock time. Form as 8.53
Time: 4.44
